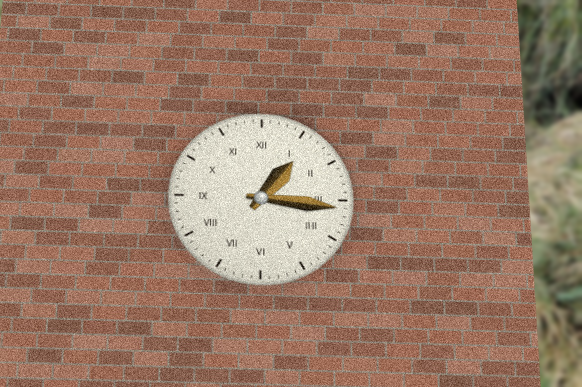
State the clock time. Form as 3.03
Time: 1.16
